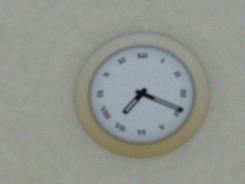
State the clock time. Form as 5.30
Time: 7.19
